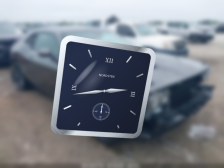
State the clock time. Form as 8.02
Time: 2.43
